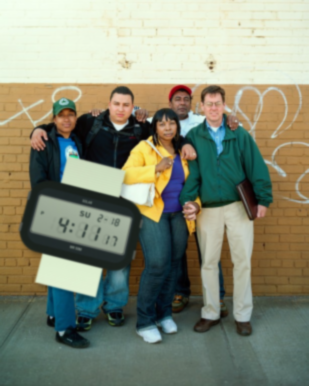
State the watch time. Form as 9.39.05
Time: 4.11.17
